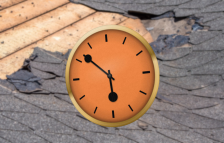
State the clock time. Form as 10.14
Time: 5.52
